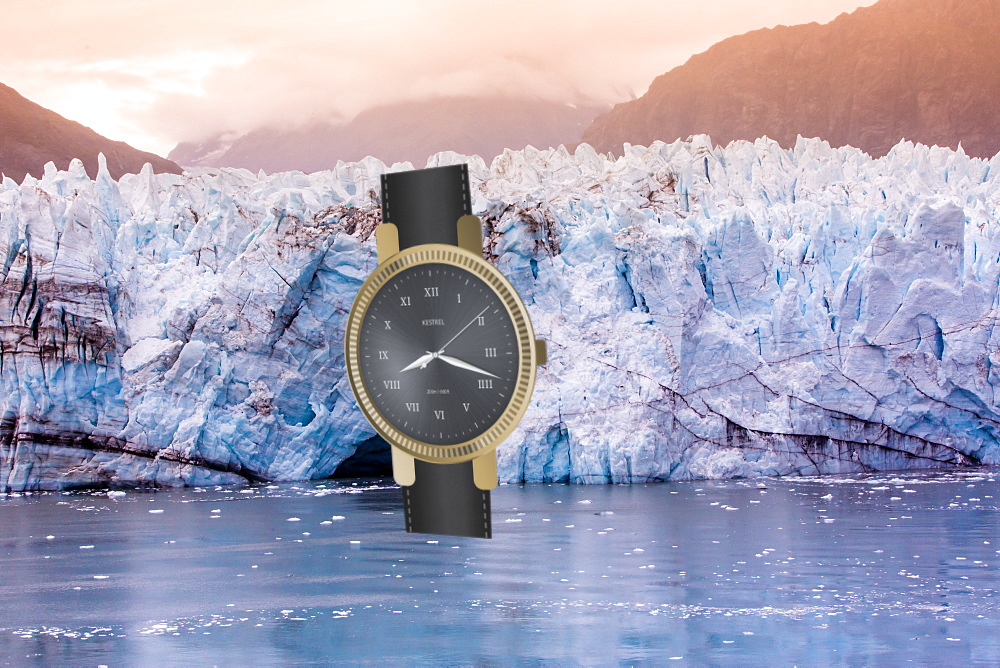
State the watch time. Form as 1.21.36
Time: 8.18.09
